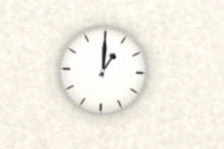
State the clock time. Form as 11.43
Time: 1.00
